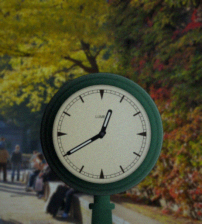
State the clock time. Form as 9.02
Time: 12.40
